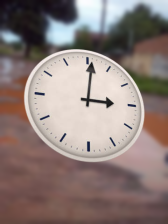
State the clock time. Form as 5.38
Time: 3.01
